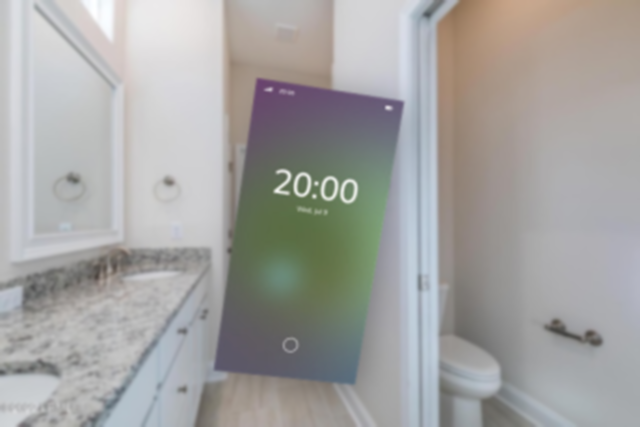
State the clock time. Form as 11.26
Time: 20.00
